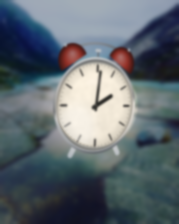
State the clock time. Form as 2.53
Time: 2.01
